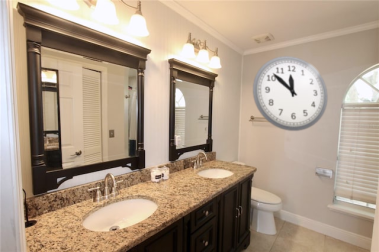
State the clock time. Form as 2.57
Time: 11.52
